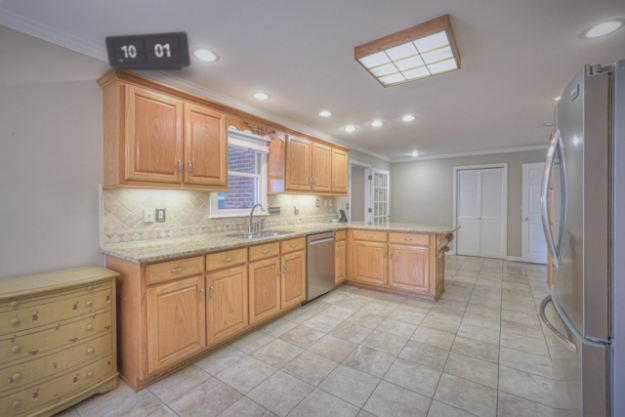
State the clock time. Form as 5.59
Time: 10.01
